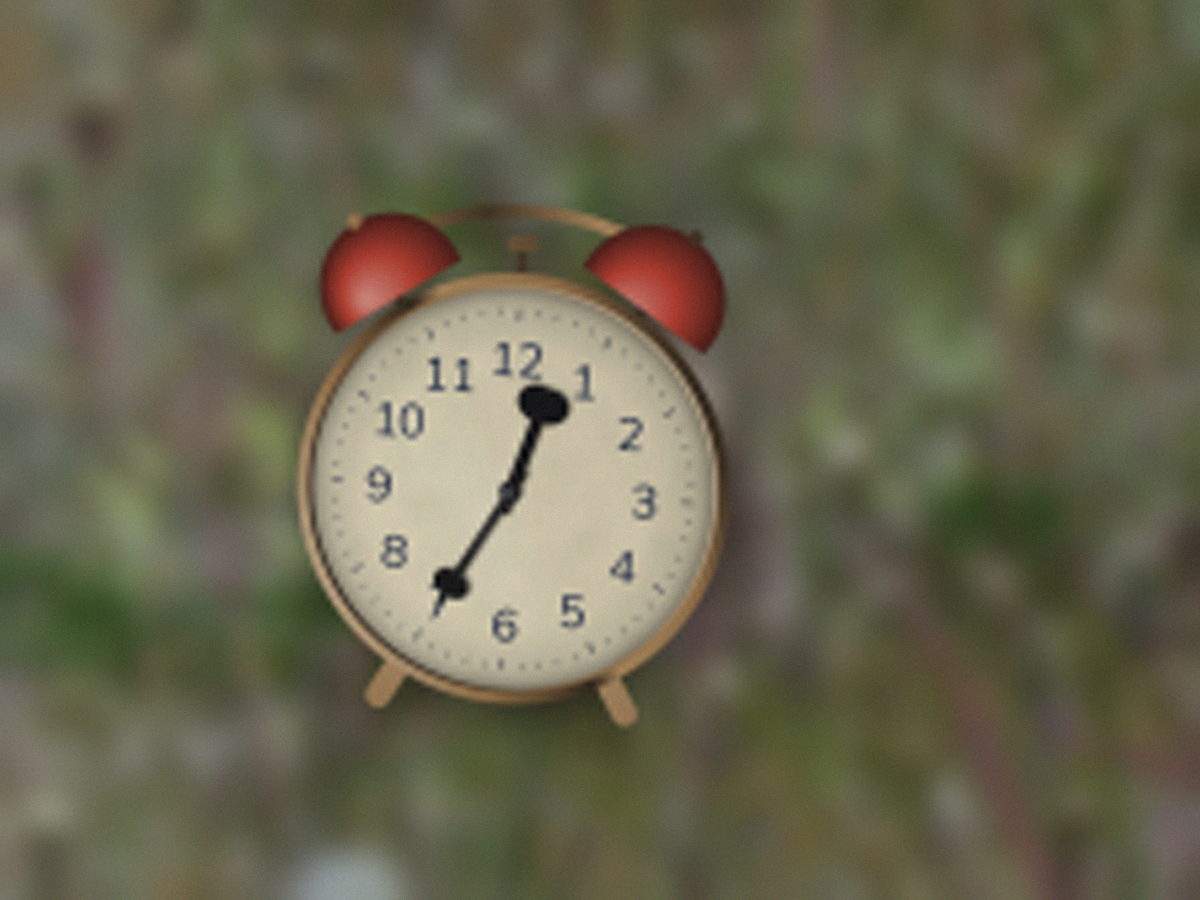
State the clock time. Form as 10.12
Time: 12.35
